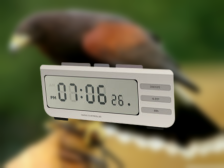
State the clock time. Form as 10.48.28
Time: 7.06.26
